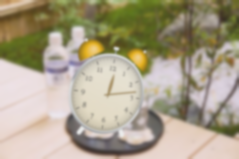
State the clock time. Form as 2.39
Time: 12.13
